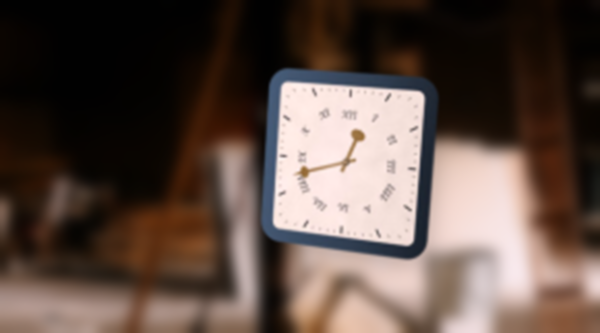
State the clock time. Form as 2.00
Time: 12.42
